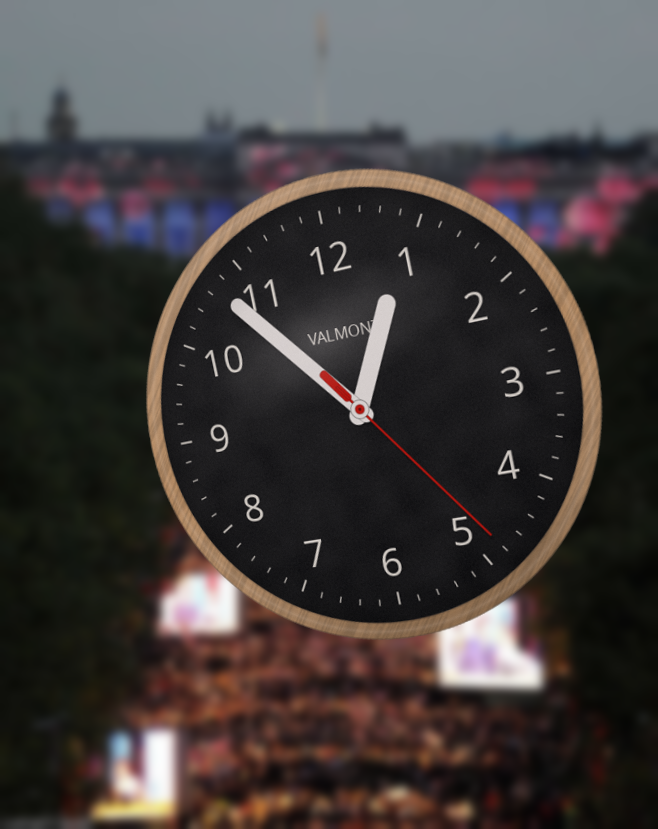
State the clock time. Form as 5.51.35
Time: 12.53.24
